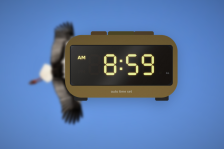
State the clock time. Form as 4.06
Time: 8.59
